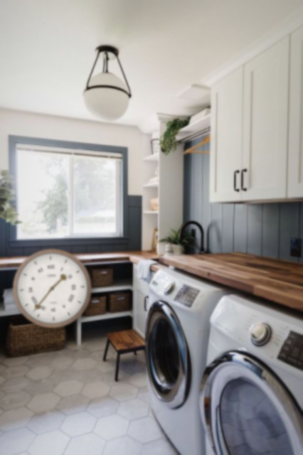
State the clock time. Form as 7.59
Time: 1.37
